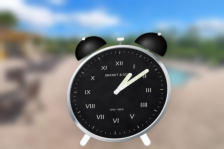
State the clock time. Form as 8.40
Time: 1.09
